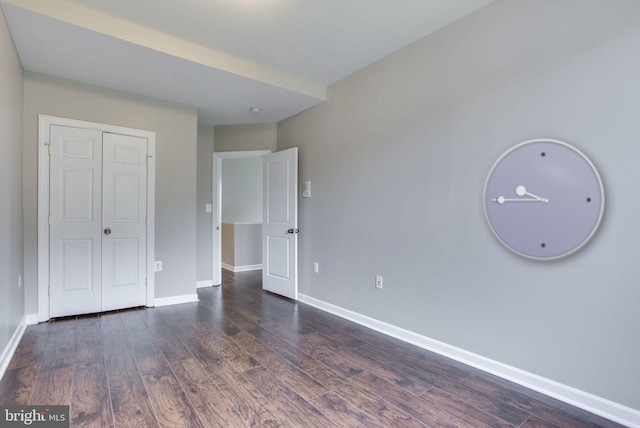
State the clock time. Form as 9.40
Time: 9.45
